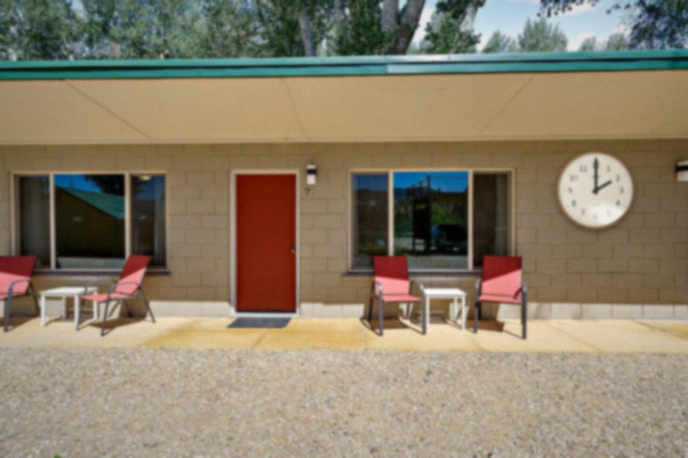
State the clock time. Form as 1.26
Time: 2.00
